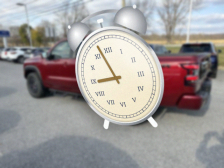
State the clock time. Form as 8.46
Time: 8.57
